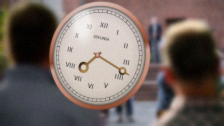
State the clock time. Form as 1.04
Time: 7.18
